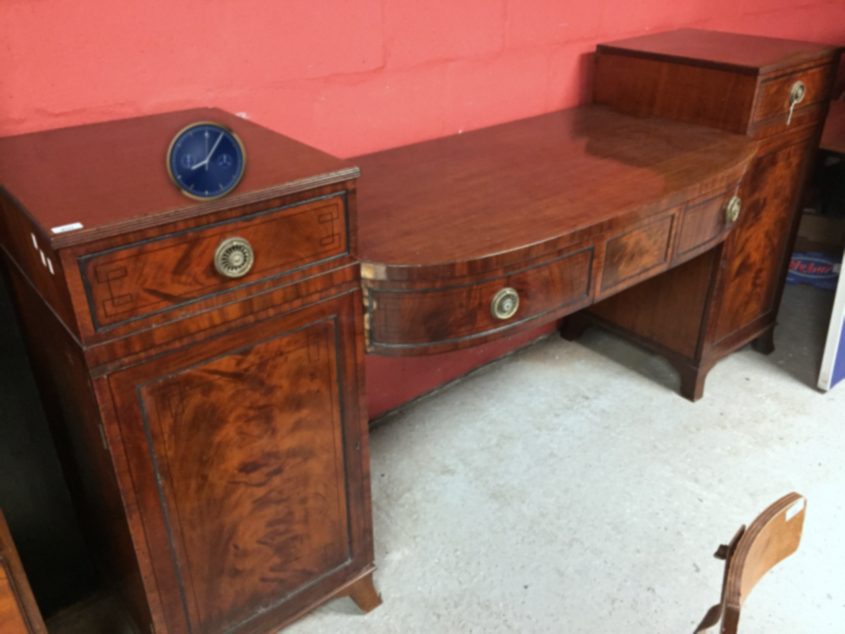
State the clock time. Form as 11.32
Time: 8.05
